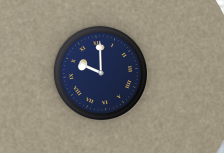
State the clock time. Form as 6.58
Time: 10.01
